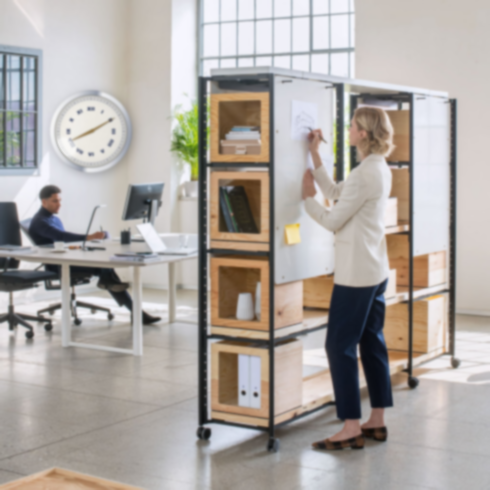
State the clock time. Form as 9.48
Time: 8.10
